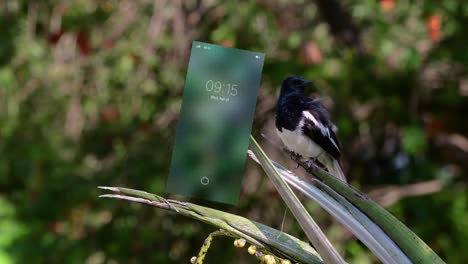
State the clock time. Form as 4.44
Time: 9.15
